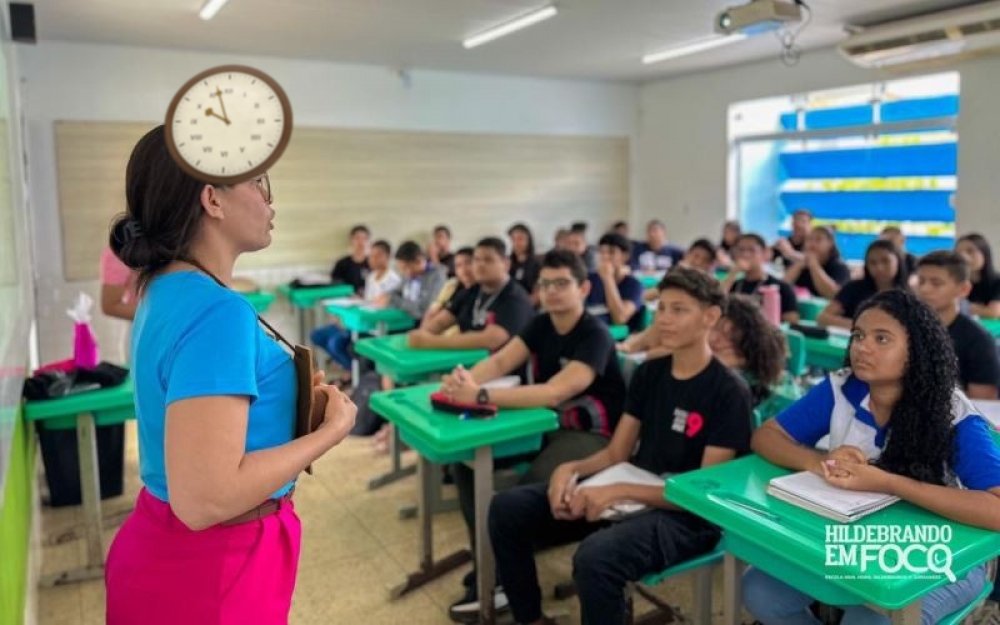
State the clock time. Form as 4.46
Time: 9.57
